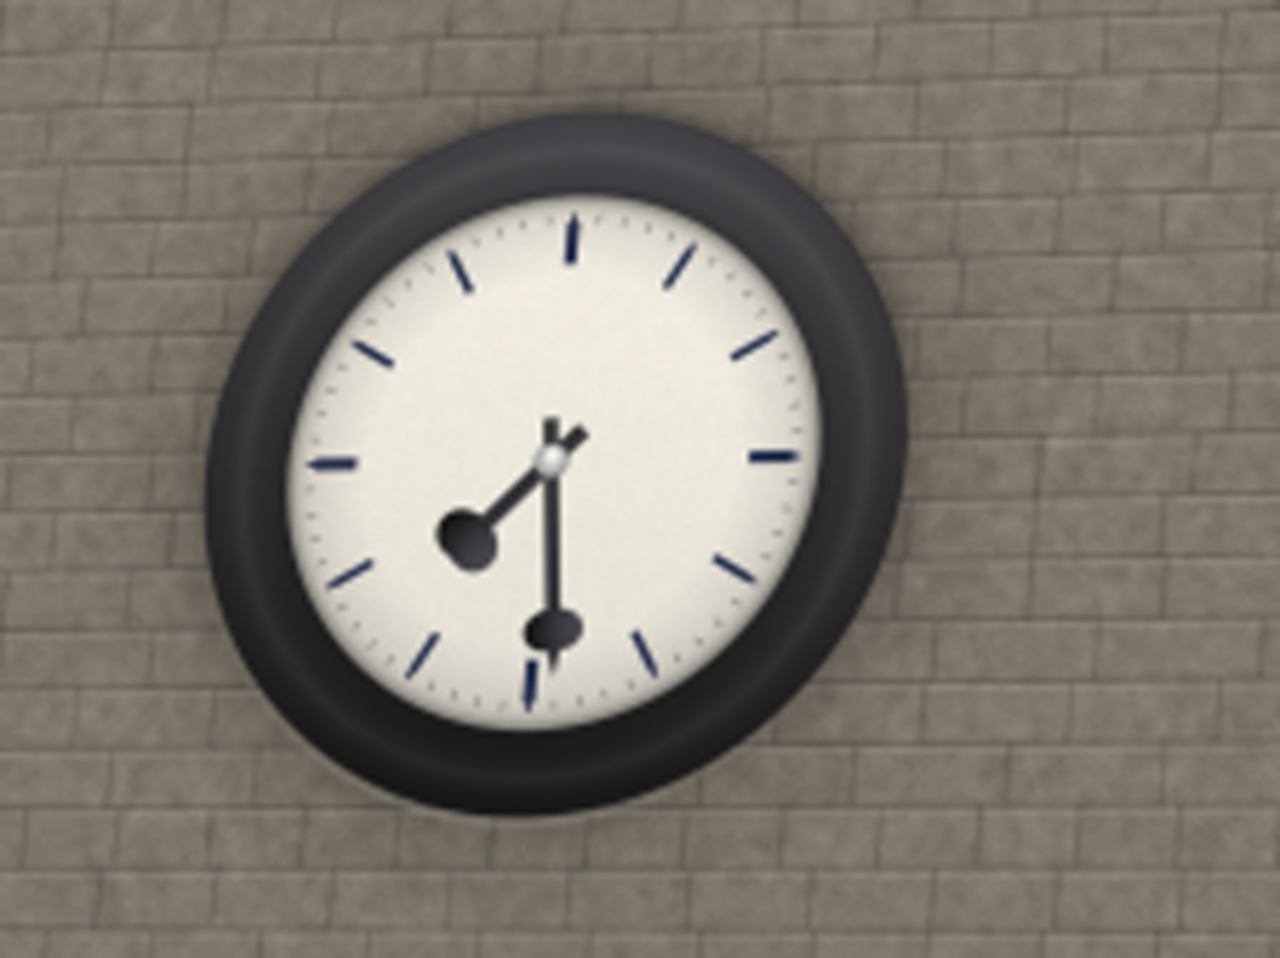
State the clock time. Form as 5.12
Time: 7.29
